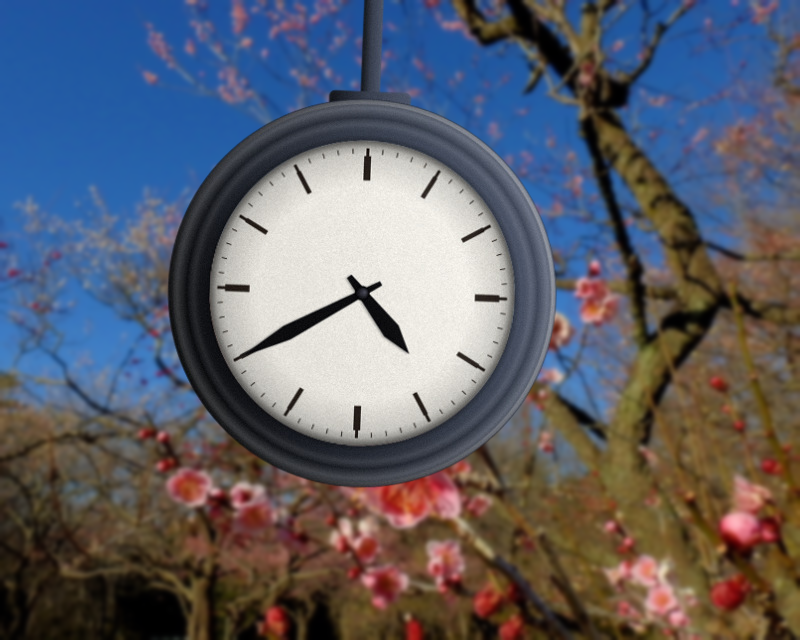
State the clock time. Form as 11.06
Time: 4.40
